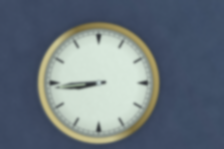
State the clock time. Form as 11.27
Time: 8.44
